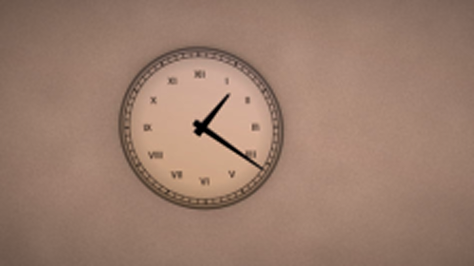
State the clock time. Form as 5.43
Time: 1.21
